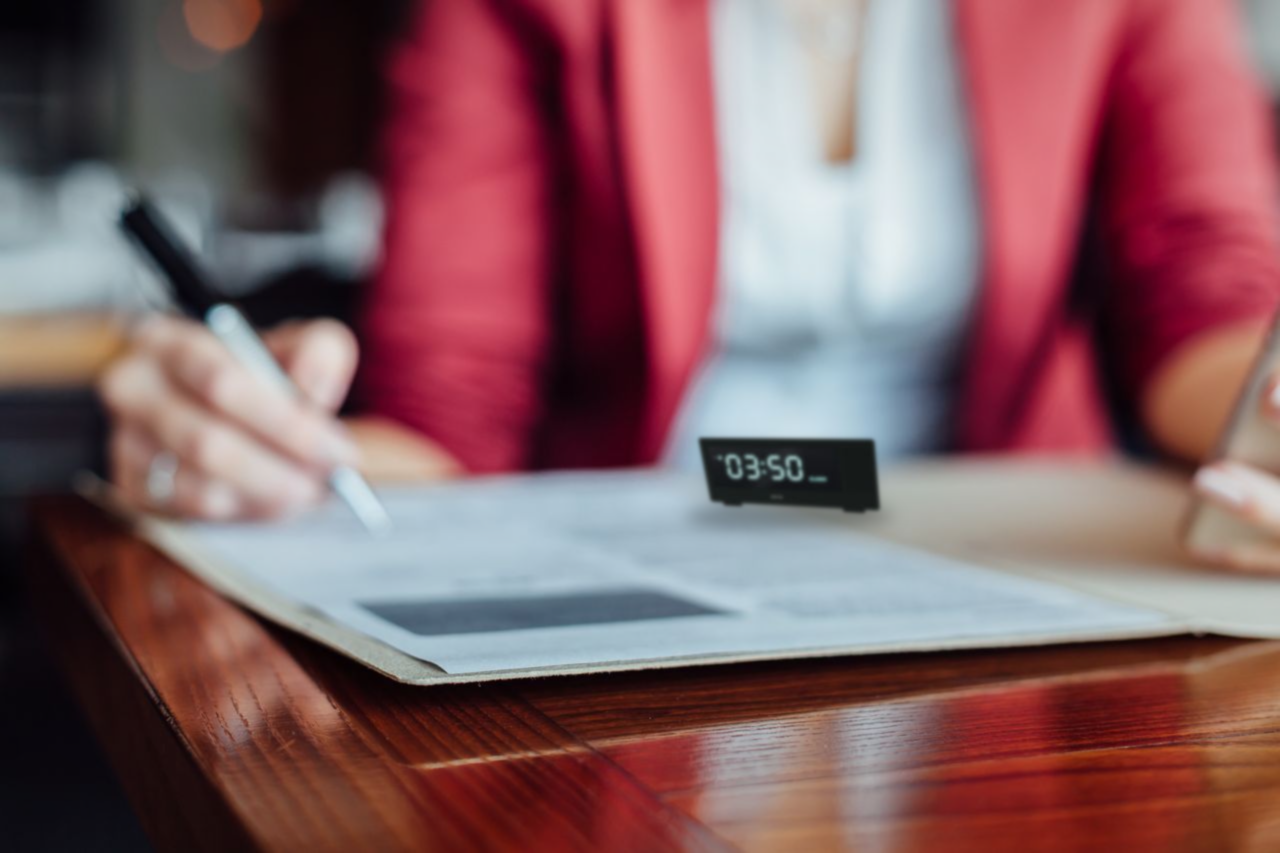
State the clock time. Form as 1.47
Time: 3.50
